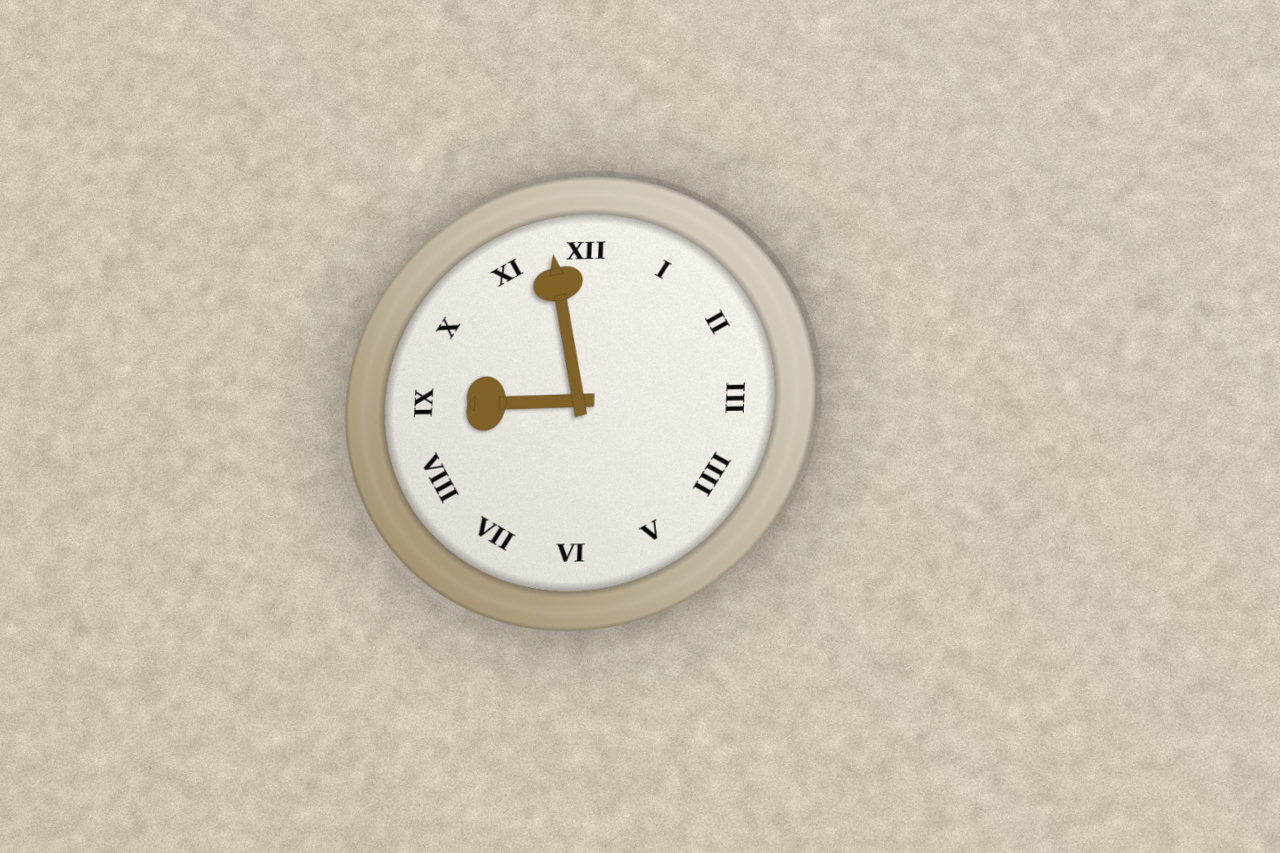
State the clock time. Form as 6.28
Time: 8.58
